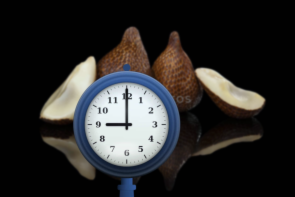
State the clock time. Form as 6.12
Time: 9.00
